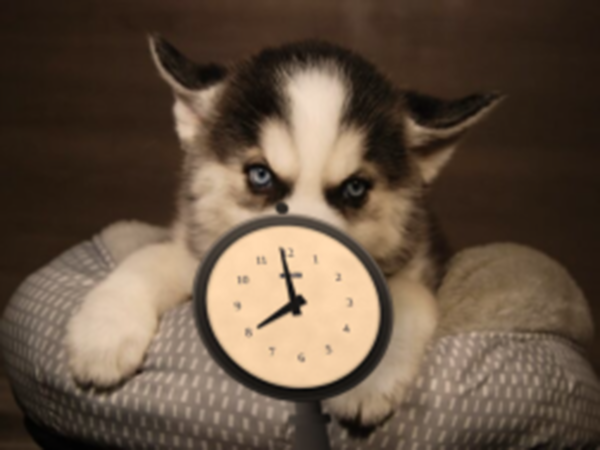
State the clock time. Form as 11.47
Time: 7.59
